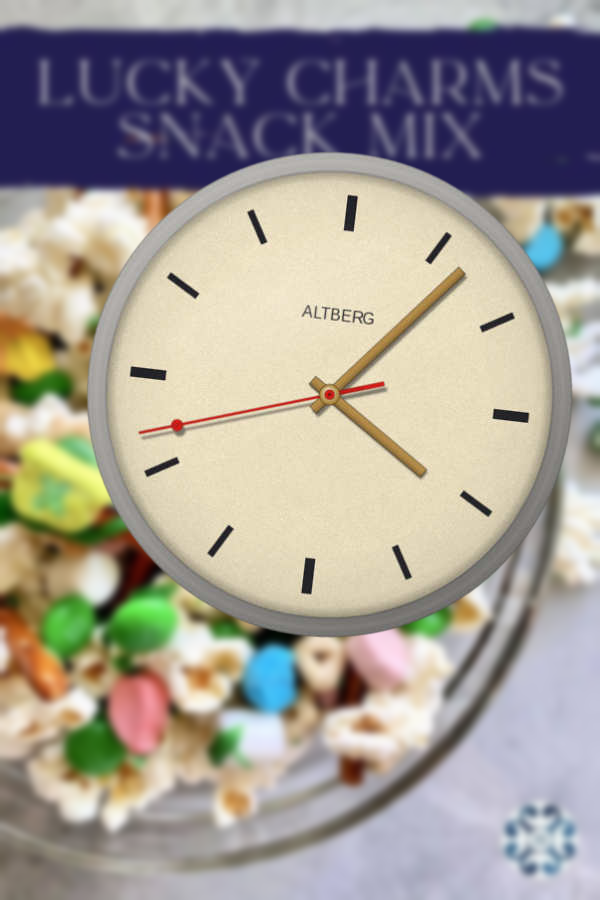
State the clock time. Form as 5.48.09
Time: 4.06.42
